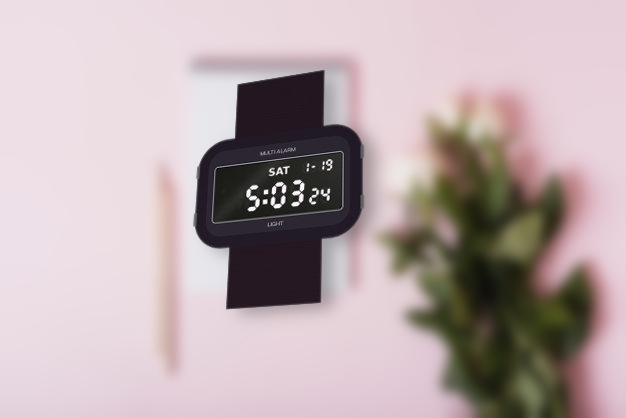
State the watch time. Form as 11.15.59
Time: 5.03.24
